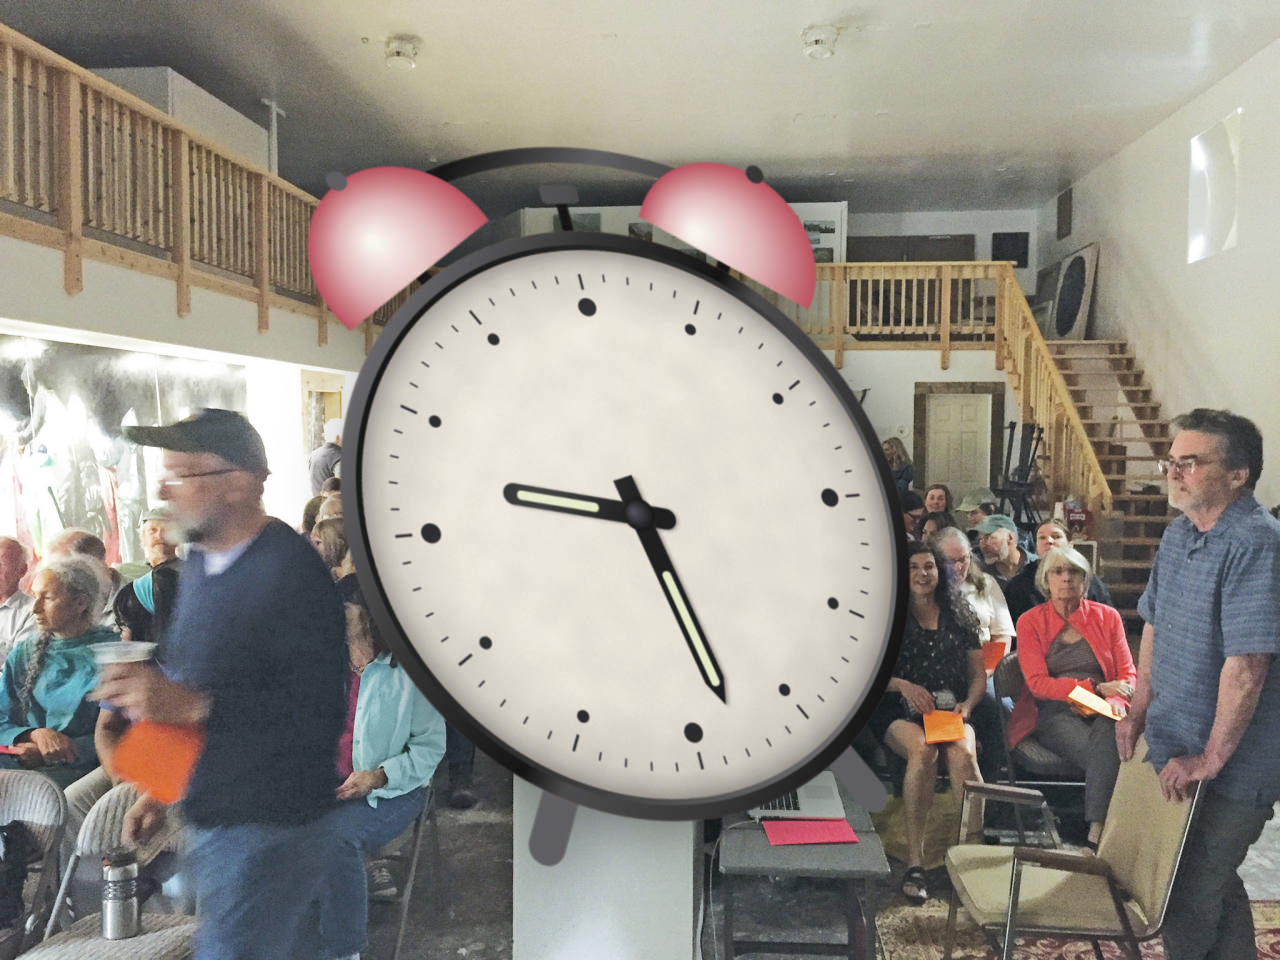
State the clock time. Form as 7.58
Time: 9.28
